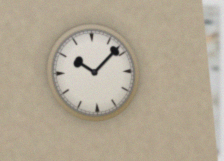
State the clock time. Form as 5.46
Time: 10.08
